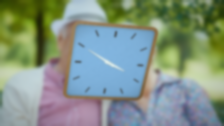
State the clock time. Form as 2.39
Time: 3.50
